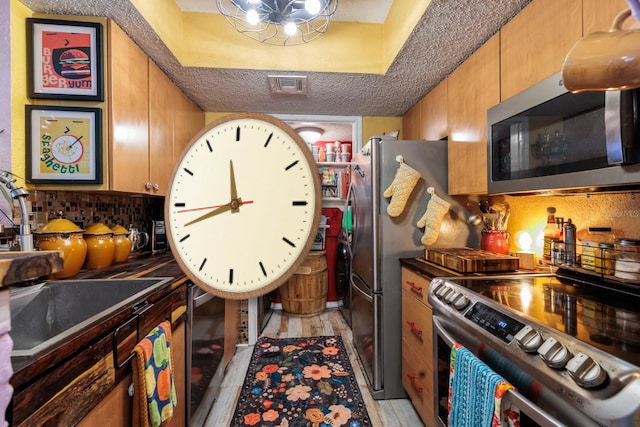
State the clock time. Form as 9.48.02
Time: 11.41.44
